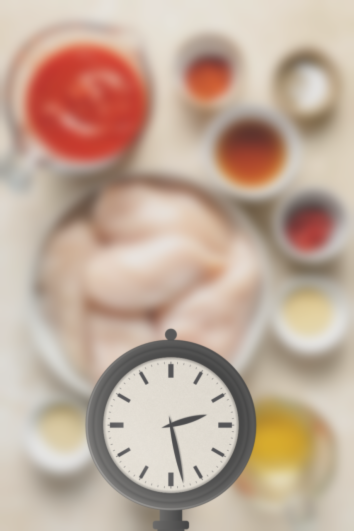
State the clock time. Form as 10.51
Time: 2.28
